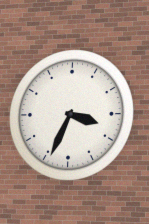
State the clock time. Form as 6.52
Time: 3.34
